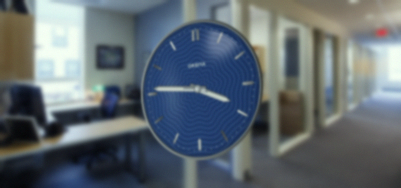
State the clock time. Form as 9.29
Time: 3.46
